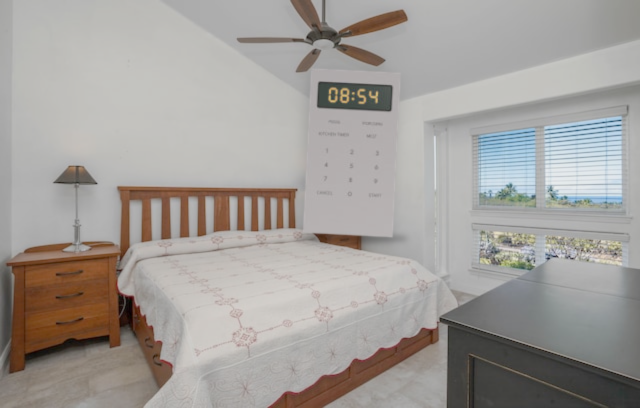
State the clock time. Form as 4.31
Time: 8.54
